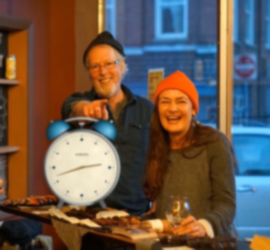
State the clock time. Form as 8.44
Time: 2.42
